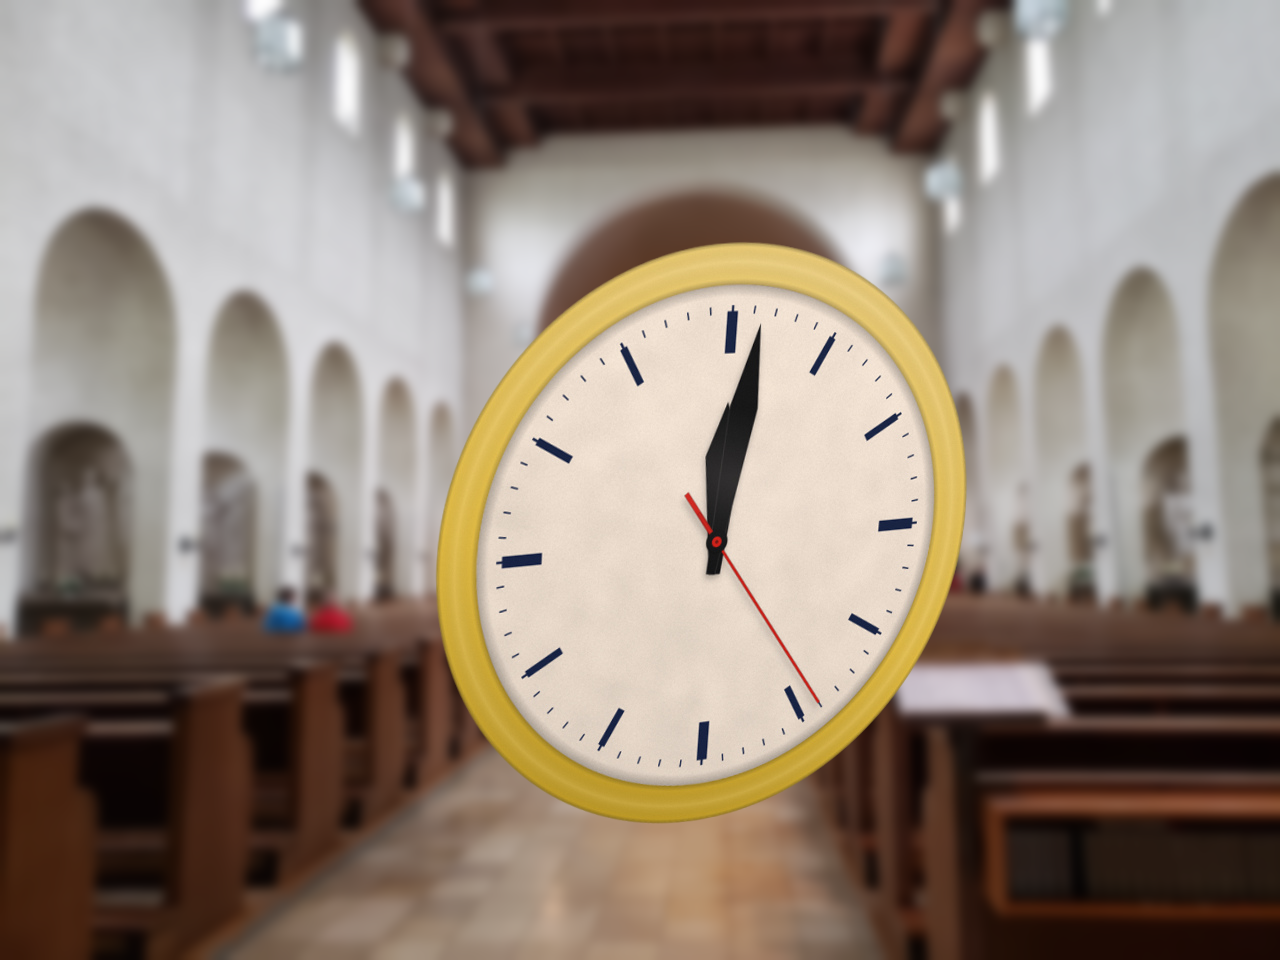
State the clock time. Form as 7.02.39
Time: 12.01.24
